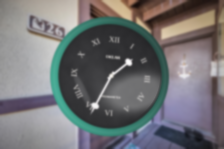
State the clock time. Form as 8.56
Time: 1.34
